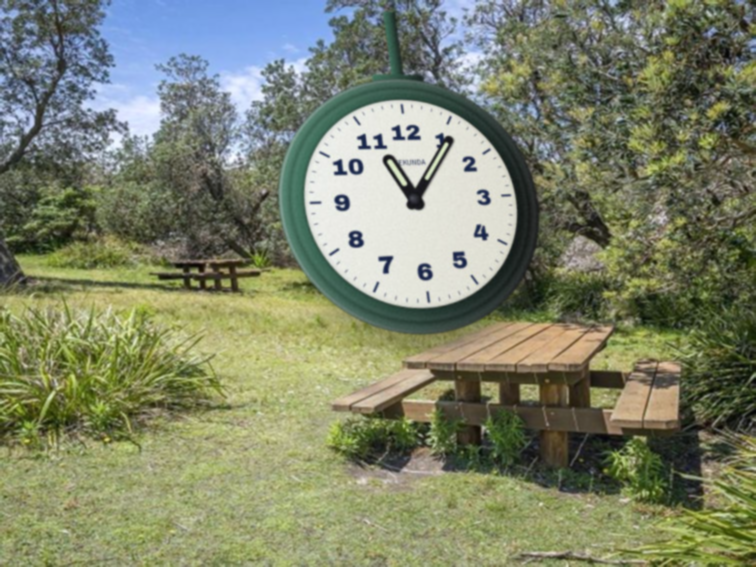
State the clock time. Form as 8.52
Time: 11.06
